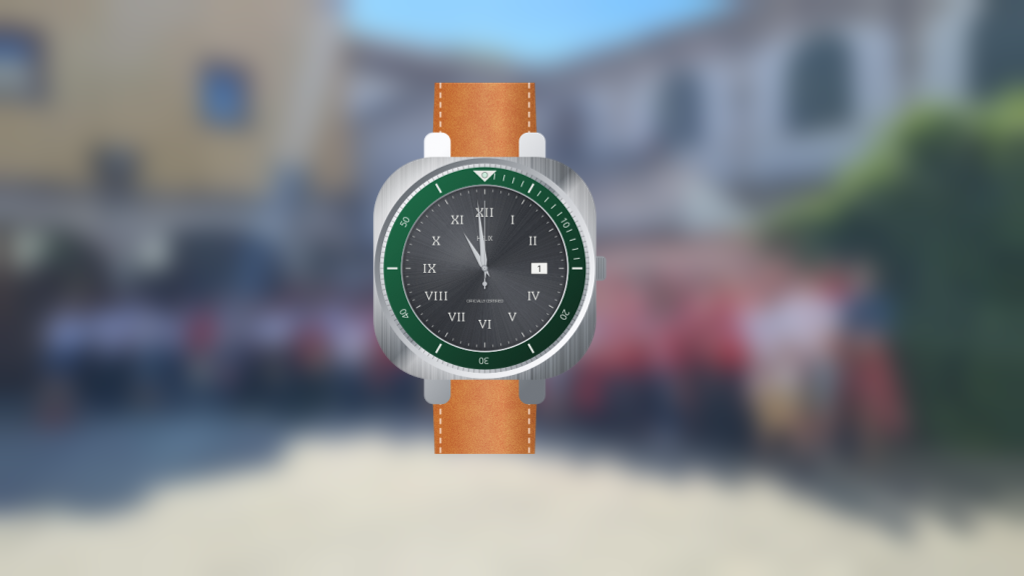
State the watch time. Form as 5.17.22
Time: 10.59.00
